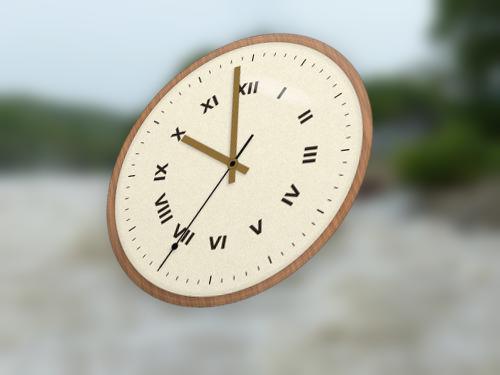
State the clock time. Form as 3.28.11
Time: 9.58.35
